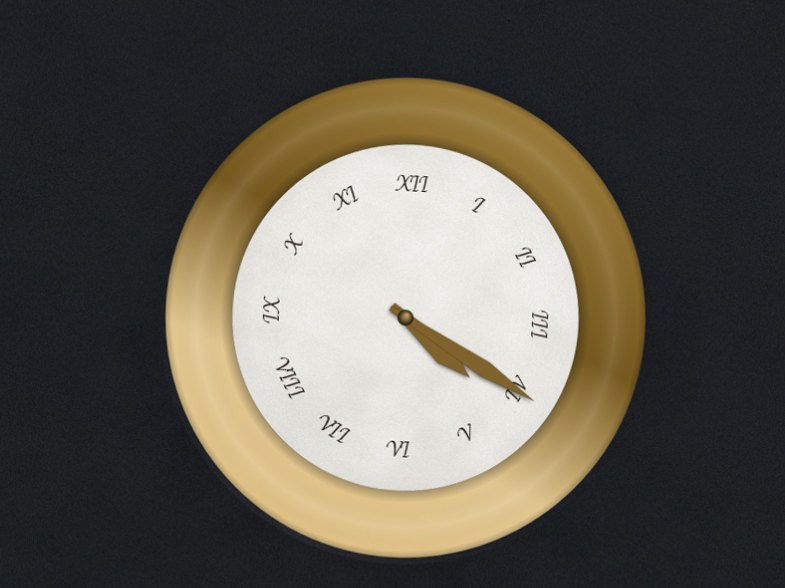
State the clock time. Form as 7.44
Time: 4.20
